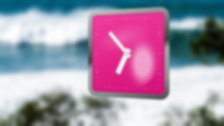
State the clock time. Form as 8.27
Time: 6.53
